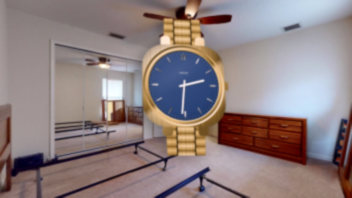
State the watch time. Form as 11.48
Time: 2.31
